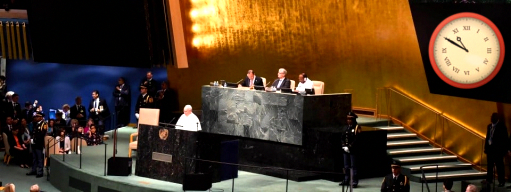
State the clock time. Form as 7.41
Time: 10.50
